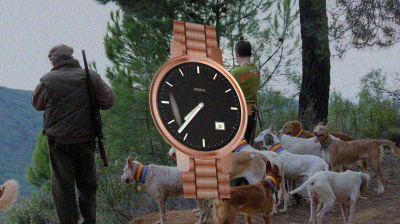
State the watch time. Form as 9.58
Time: 7.37
